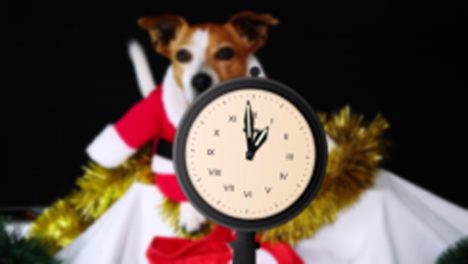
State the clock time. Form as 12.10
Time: 12.59
